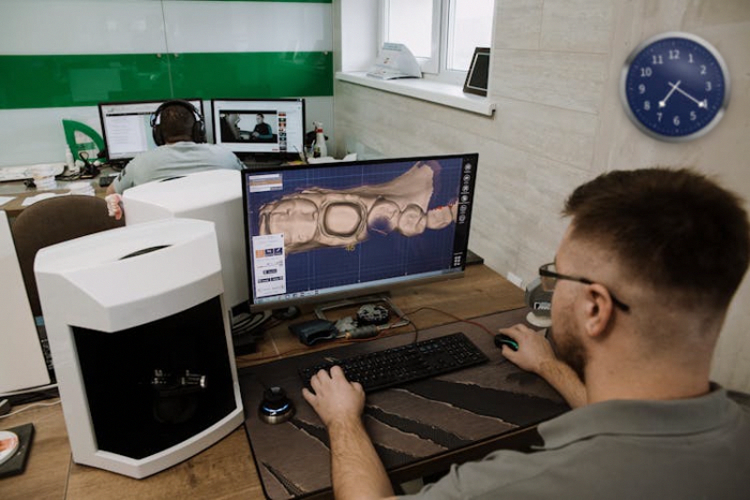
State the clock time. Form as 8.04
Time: 7.21
